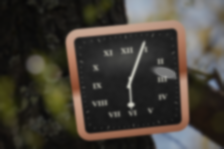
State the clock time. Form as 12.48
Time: 6.04
